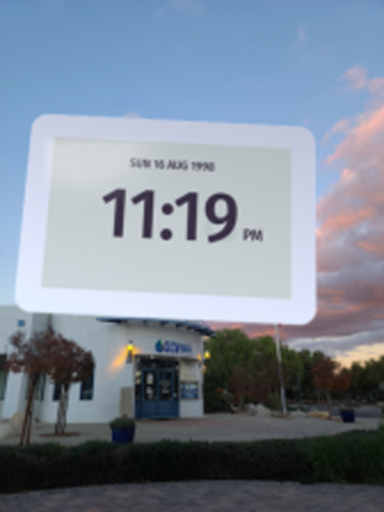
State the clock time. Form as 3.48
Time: 11.19
